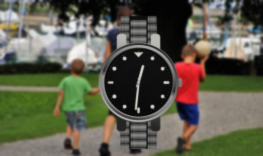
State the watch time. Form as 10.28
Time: 12.31
